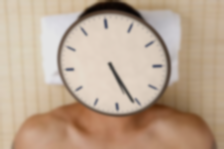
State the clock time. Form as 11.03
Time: 5.26
